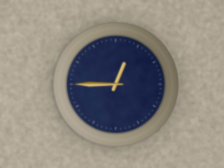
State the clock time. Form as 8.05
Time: 12.45
